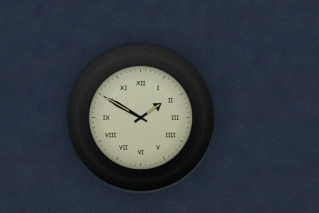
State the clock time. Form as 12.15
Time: 1.50
